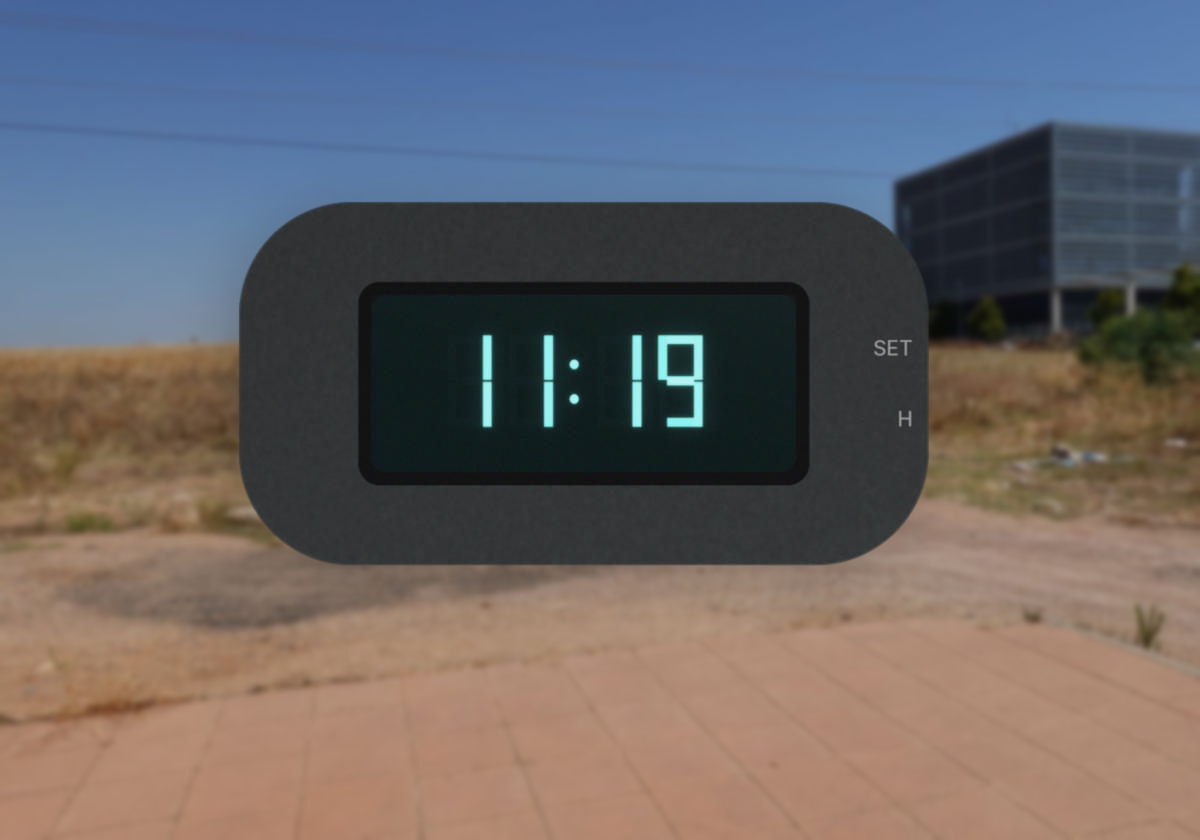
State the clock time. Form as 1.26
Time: 11.19
